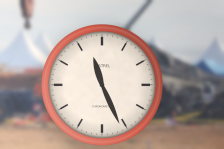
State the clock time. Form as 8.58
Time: 11.26
